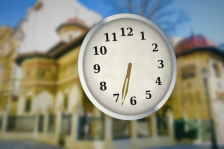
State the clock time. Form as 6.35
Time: 6.33
